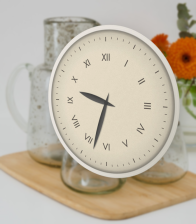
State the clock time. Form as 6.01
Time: 9.33
